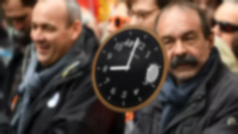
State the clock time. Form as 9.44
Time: 7.58
